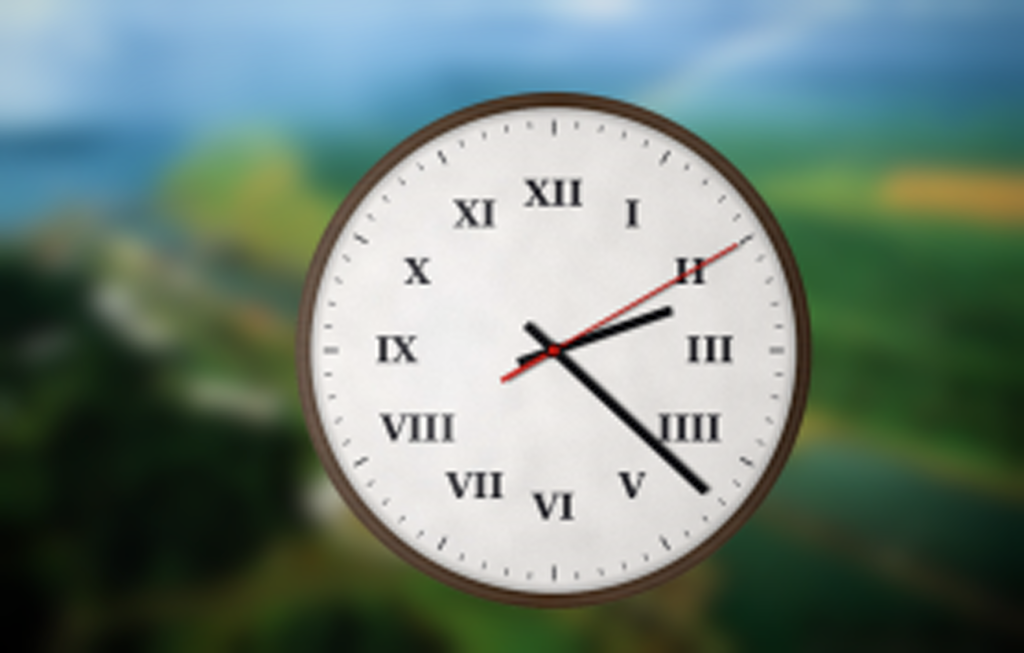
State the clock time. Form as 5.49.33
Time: 2.22.10
